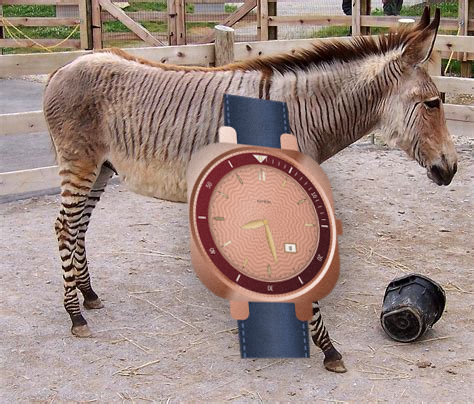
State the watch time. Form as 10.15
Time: 8.28
